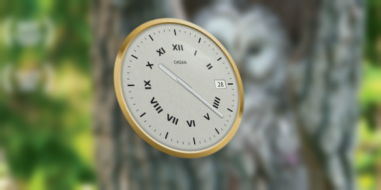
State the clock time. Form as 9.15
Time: 10.22
